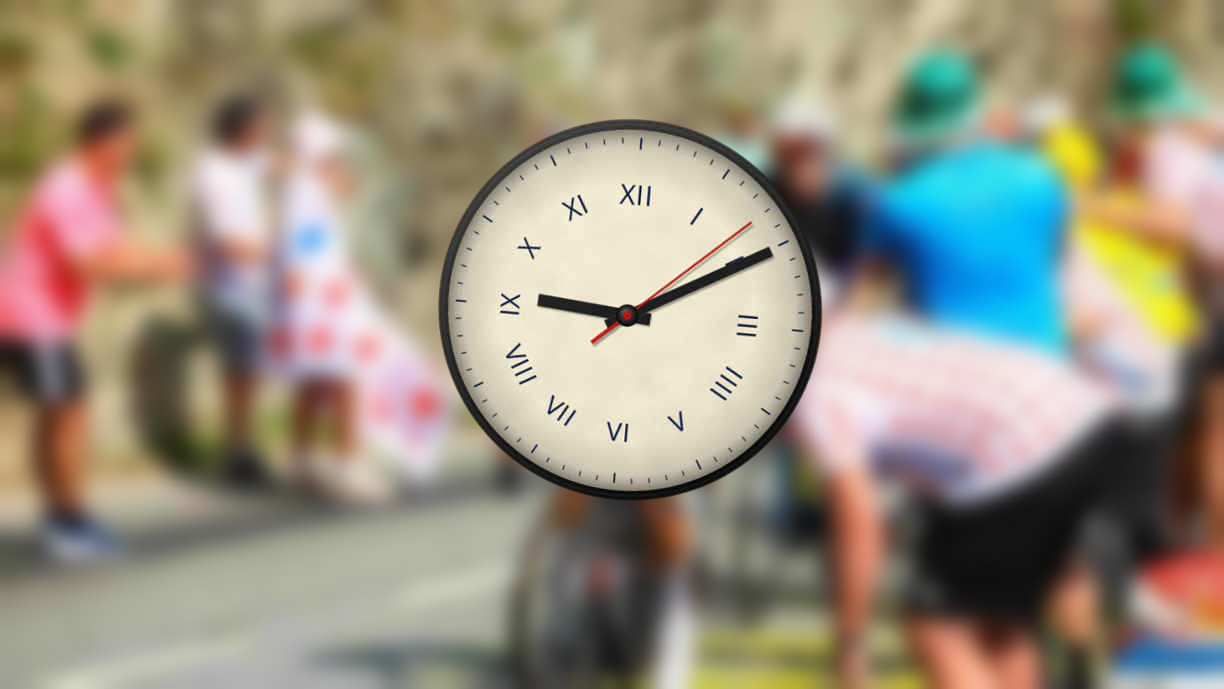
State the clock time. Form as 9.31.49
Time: 9.10.08
